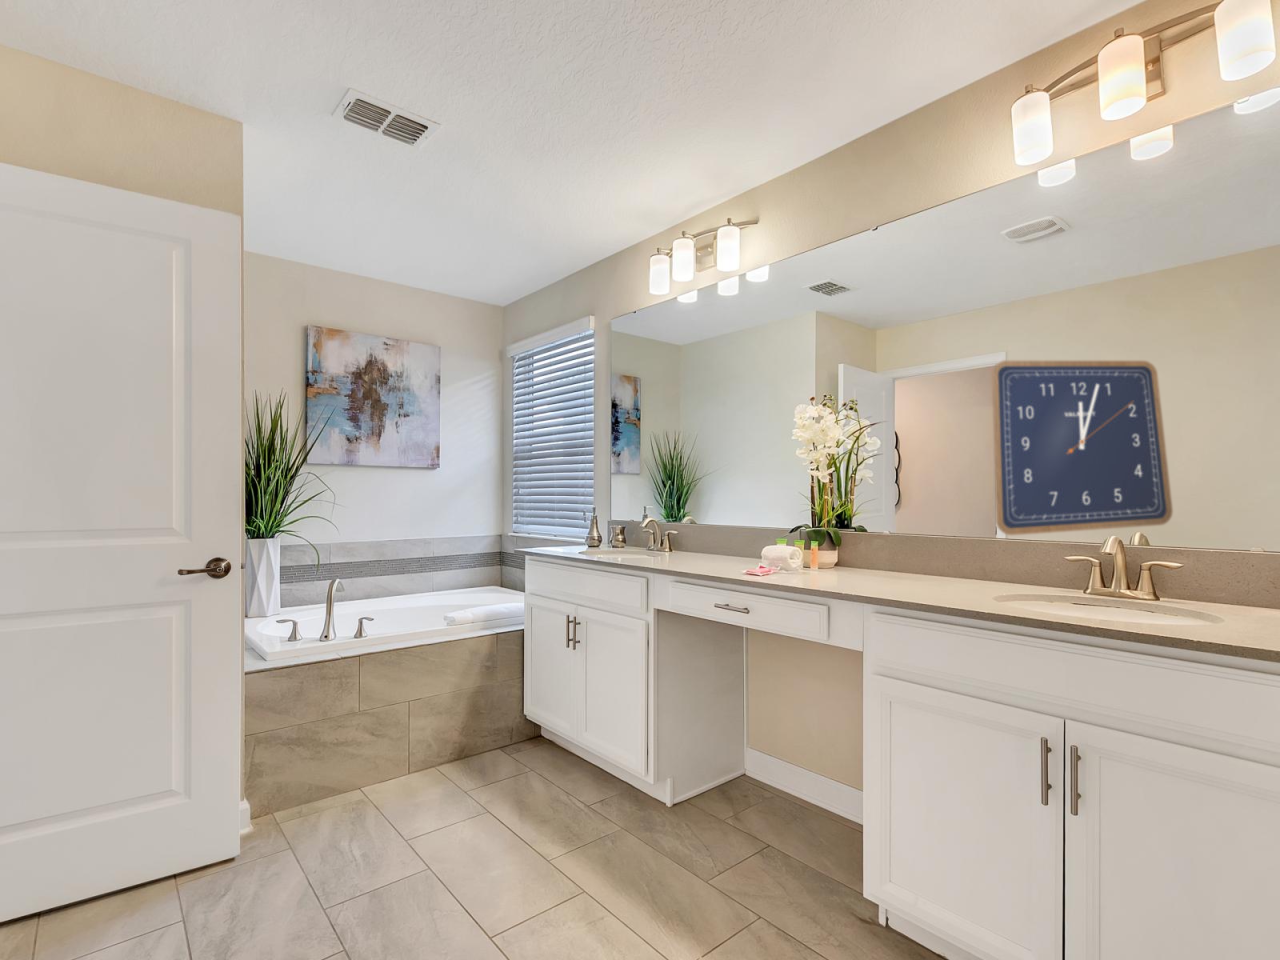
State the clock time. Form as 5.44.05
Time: 12.03.09
